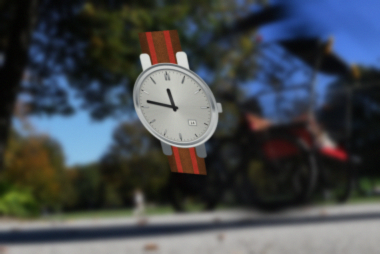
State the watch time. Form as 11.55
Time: 11.47
